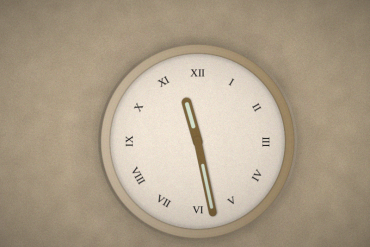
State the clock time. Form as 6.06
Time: 11.28
